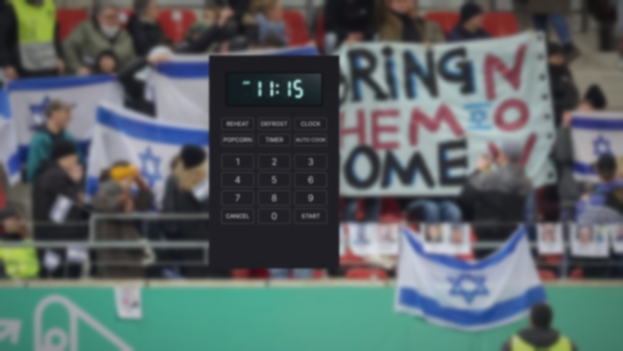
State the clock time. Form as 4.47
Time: 11.15
